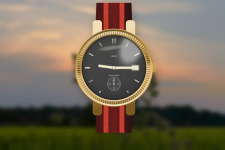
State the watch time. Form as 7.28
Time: 9.15
